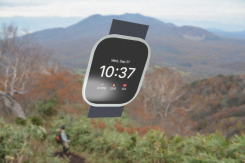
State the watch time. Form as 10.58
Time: 10.37
